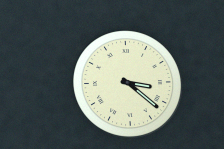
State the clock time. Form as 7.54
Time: 3.22
